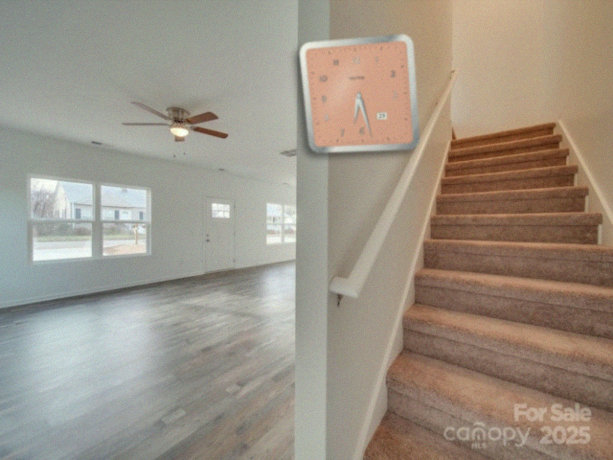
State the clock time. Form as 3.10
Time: 6.28
